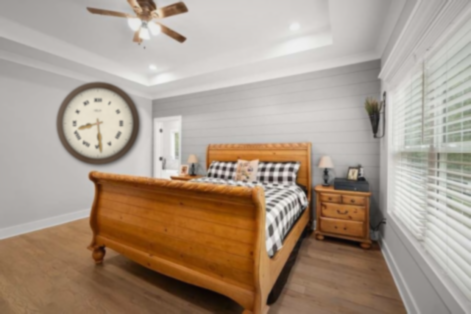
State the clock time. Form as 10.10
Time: 8.29
